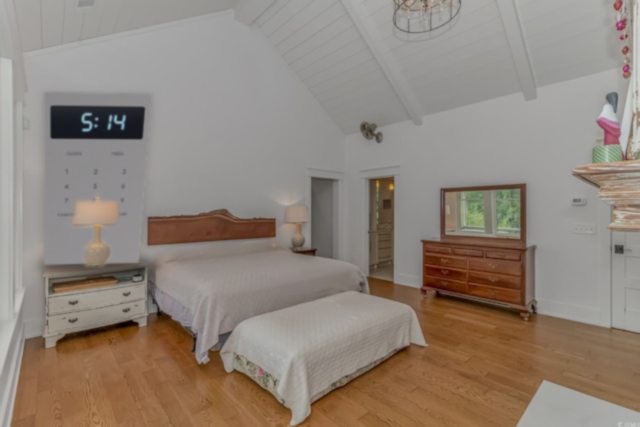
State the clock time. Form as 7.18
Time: 5.14
